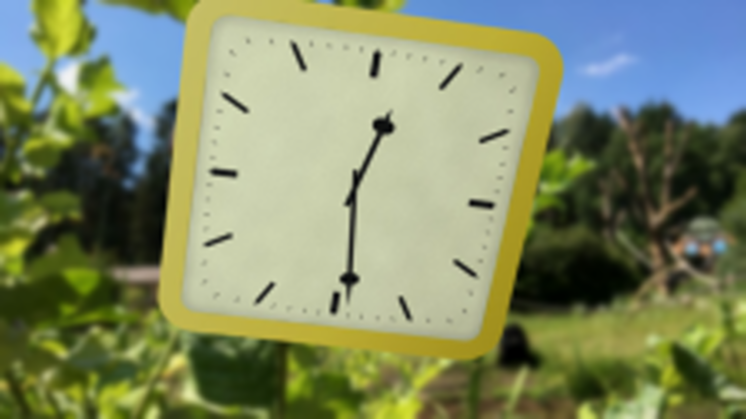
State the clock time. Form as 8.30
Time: 12.29
